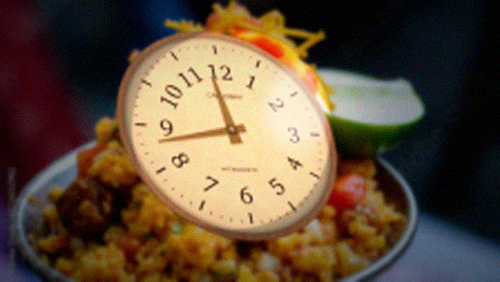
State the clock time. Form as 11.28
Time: 11.43
